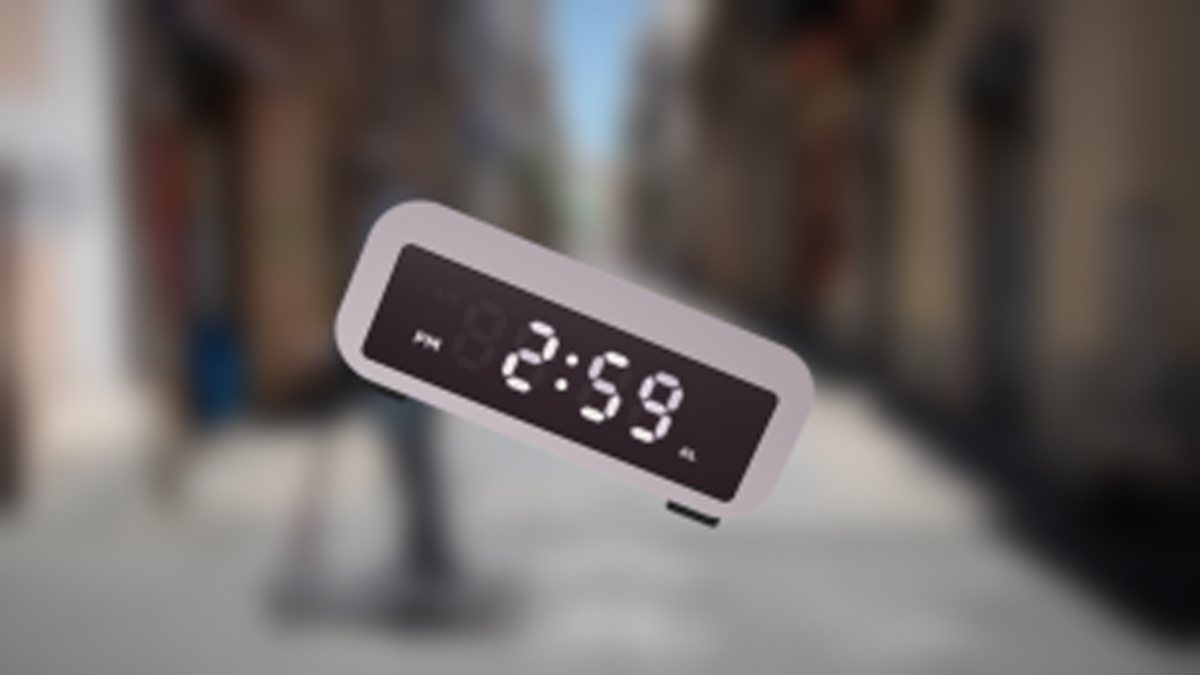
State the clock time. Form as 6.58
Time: 2.59
